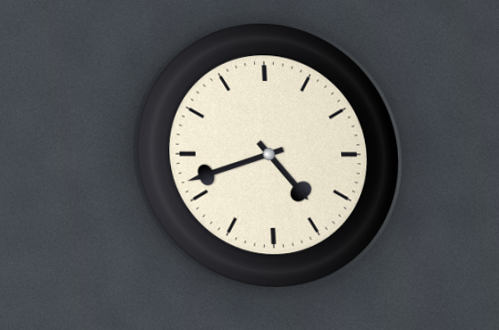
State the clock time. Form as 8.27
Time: 4.42
